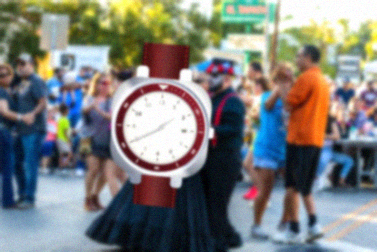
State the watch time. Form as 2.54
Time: 1.40
